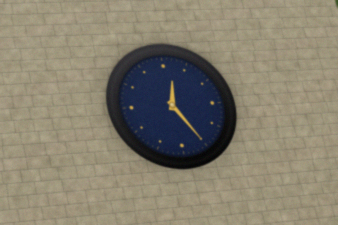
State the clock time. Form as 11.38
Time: 12.25
